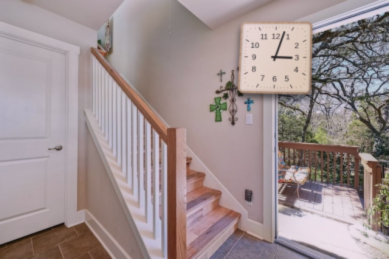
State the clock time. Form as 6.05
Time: 3.03
